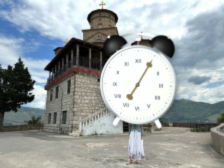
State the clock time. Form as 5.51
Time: 7.05
